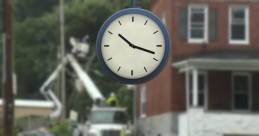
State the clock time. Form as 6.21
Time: 10.18
